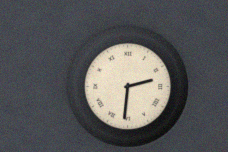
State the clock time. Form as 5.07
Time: 2.31
